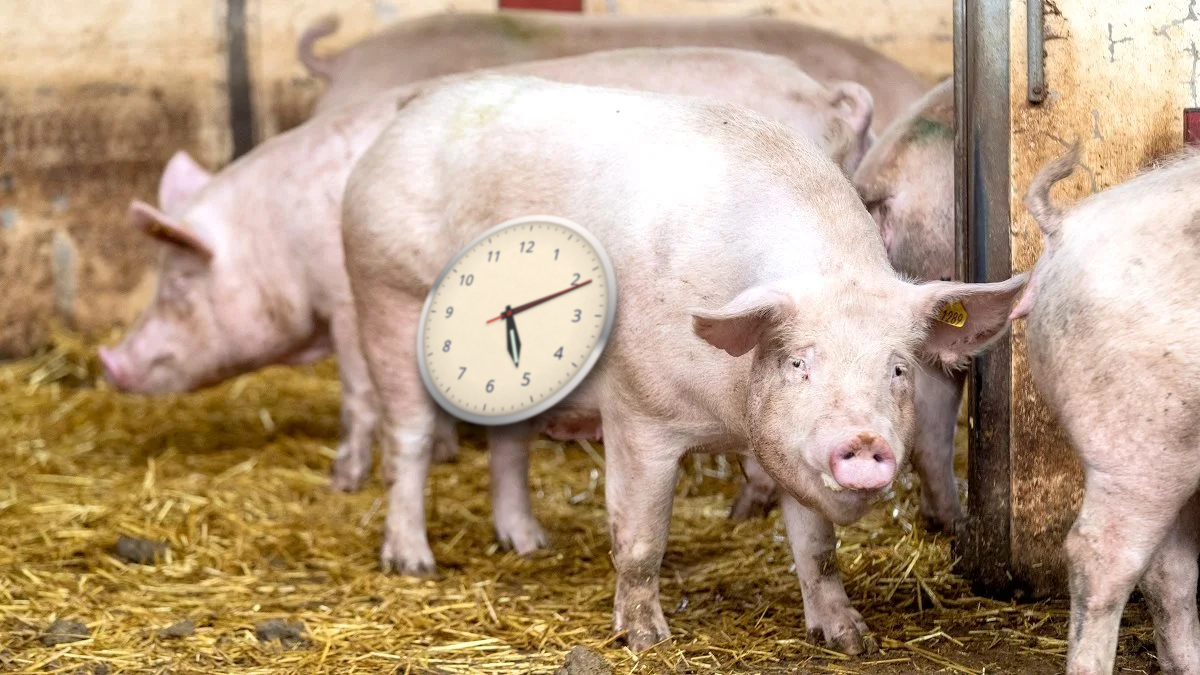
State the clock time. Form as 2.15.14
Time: 5.11.11
